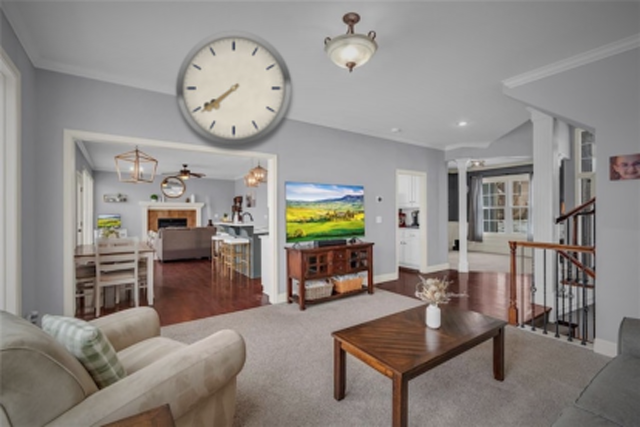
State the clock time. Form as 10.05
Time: 7.39
